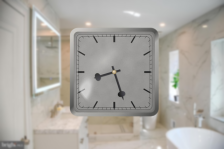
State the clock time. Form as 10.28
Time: 8.27
